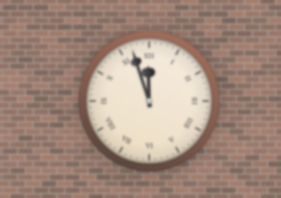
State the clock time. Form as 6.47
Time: 11.57
